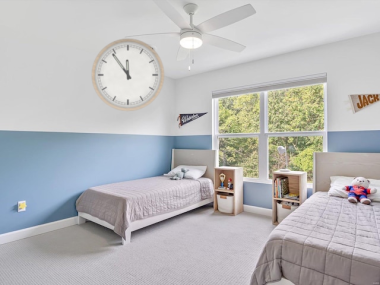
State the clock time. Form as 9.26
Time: 11.54
